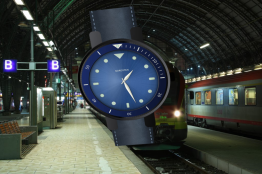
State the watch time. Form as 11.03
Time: 1.27
